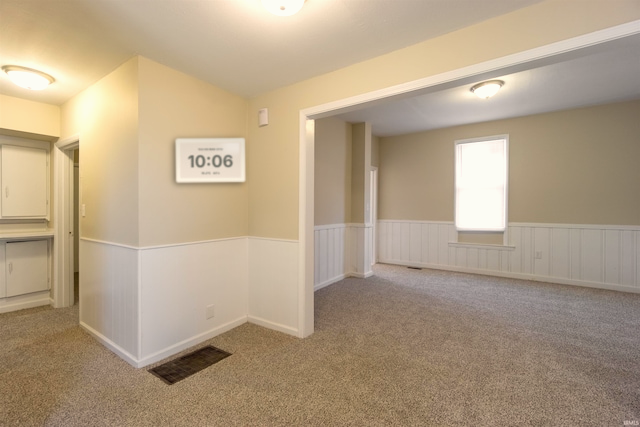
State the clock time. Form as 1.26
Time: 10.06
